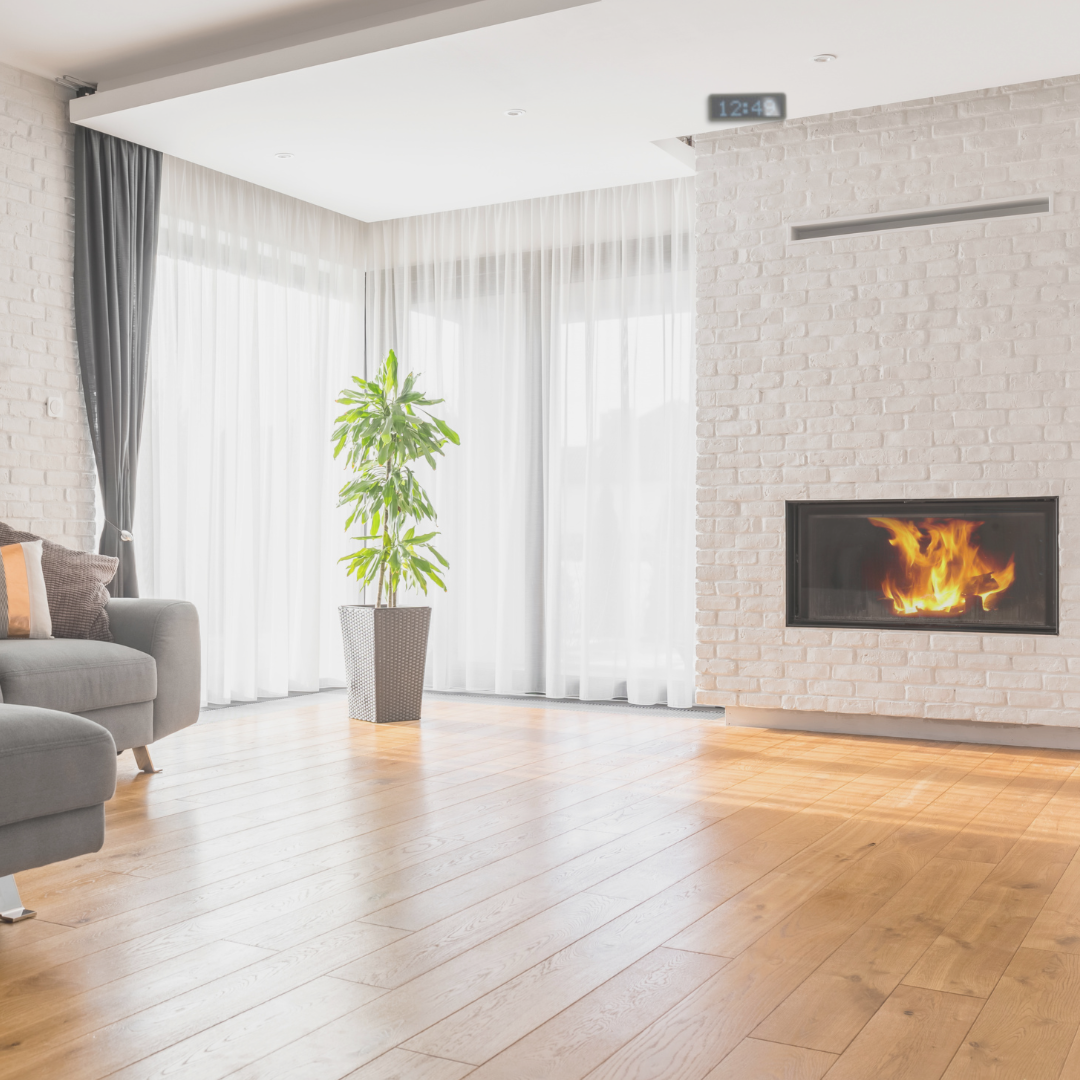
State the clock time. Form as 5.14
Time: 12.49
